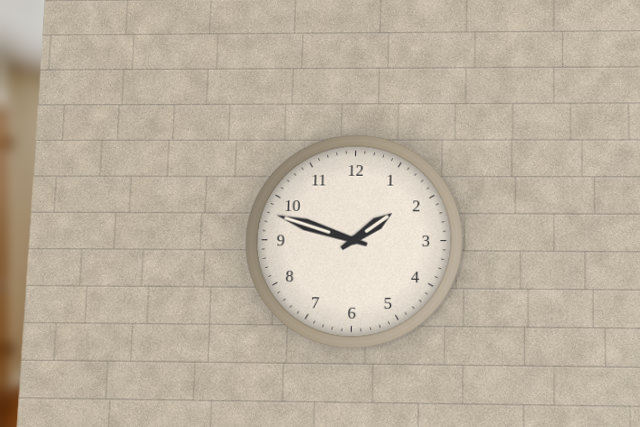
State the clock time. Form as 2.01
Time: 1.48
